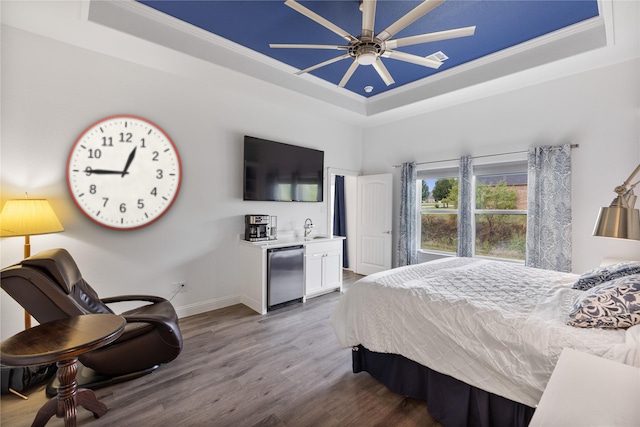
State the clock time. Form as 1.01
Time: 12.45
